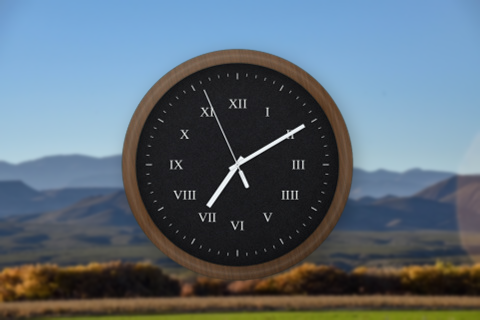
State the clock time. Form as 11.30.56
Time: 7.09.56
